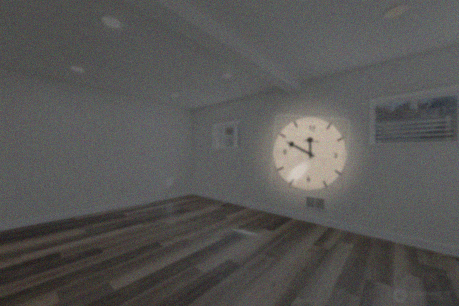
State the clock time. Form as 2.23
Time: 11.49
